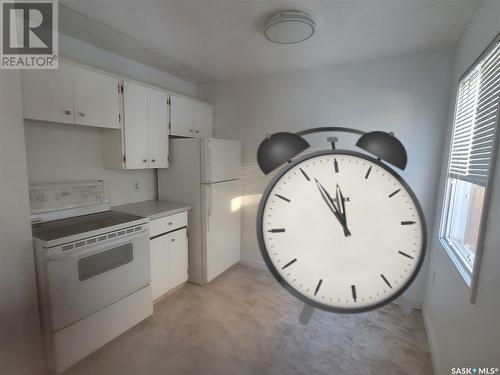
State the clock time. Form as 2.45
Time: 11.56
